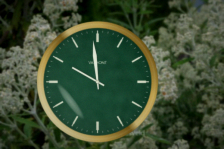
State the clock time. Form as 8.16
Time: 9.59
